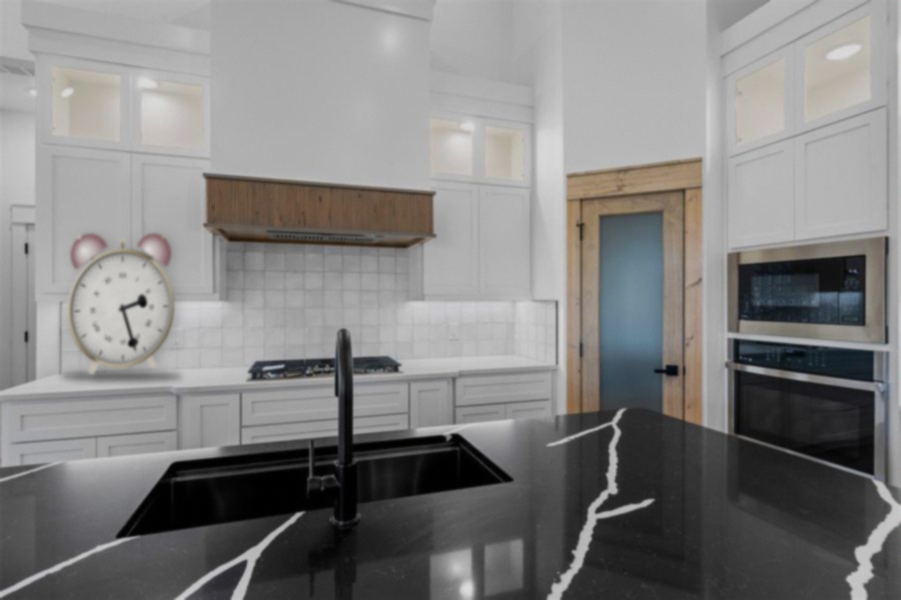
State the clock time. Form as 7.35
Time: 2.27
